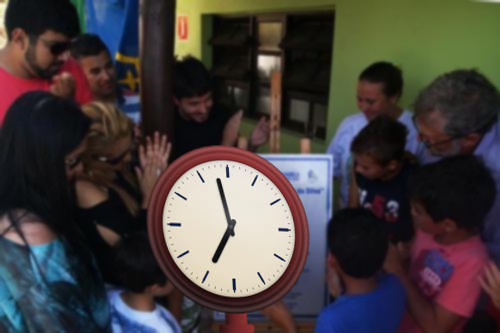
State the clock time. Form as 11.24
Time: 6.58
